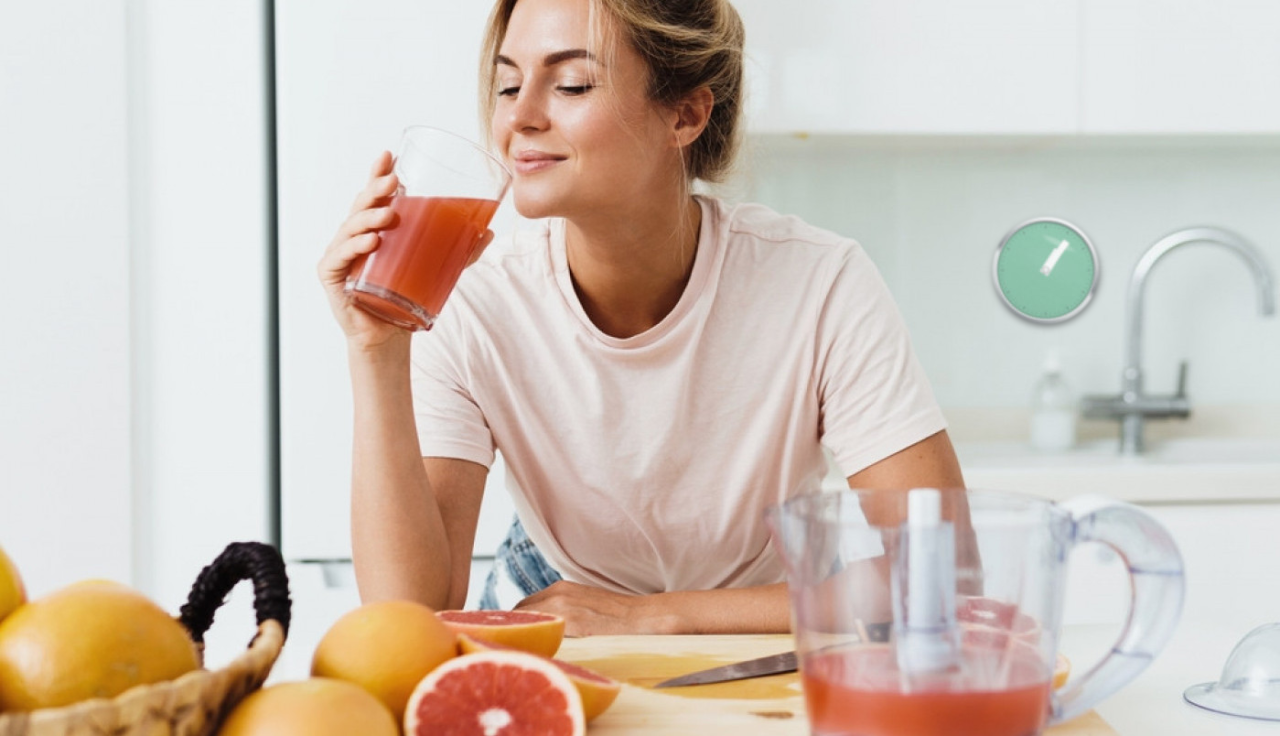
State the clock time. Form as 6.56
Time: 1.06
